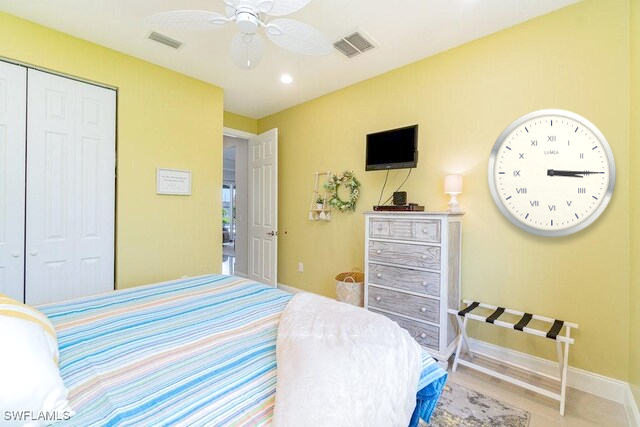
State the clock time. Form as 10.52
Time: 3.15
